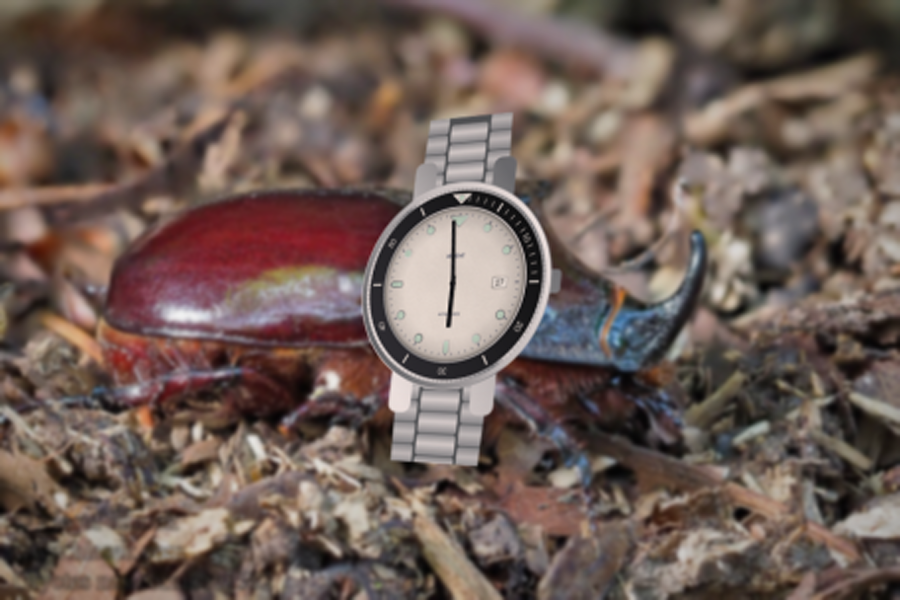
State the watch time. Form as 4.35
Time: 5.59
